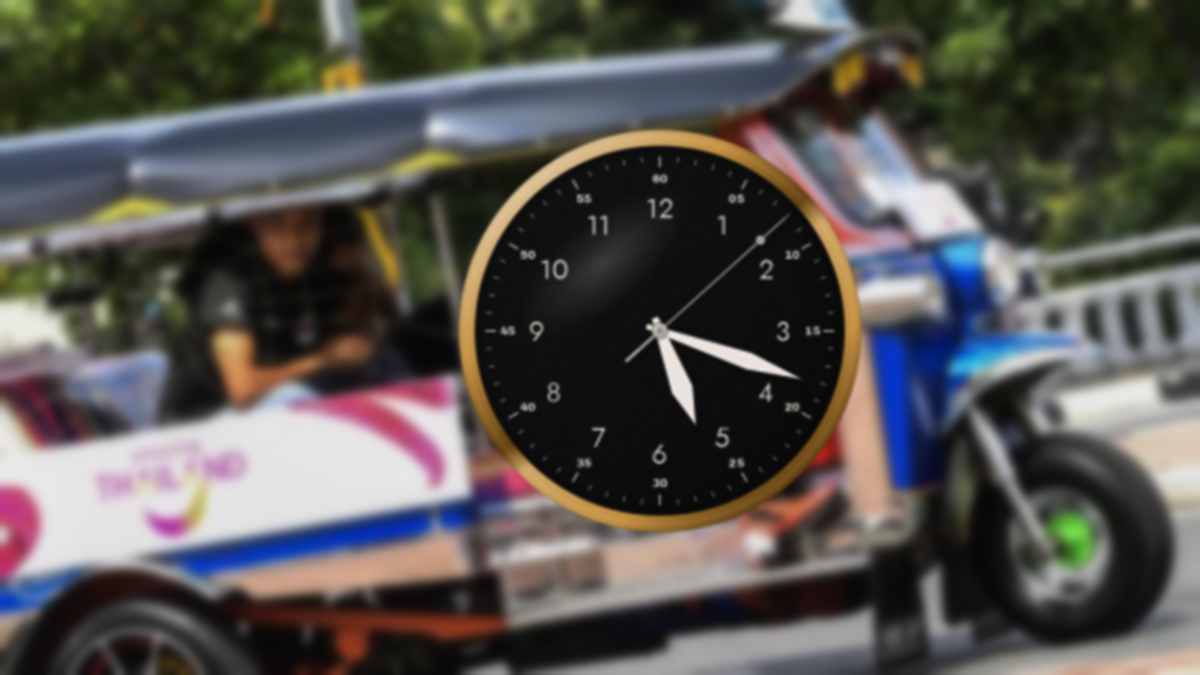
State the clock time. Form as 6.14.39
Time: 5.18.08
